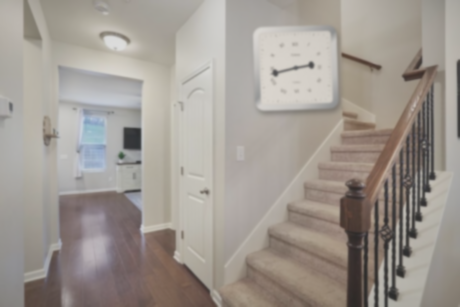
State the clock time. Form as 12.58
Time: 2.43
